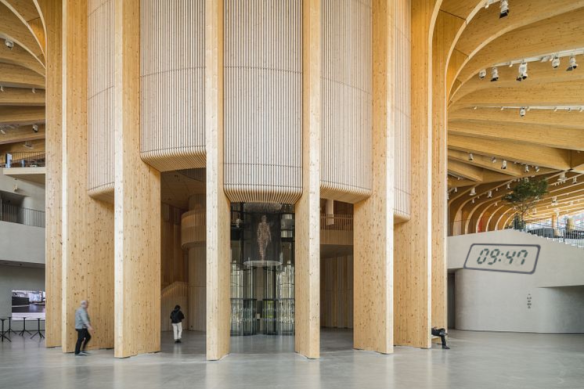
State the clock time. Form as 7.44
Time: 9.47
